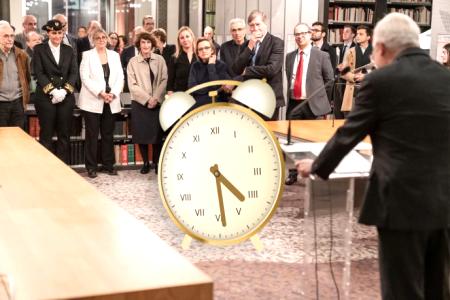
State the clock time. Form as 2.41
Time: 4.29
